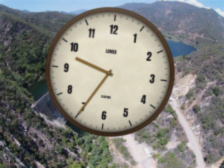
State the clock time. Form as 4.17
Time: 9.35
